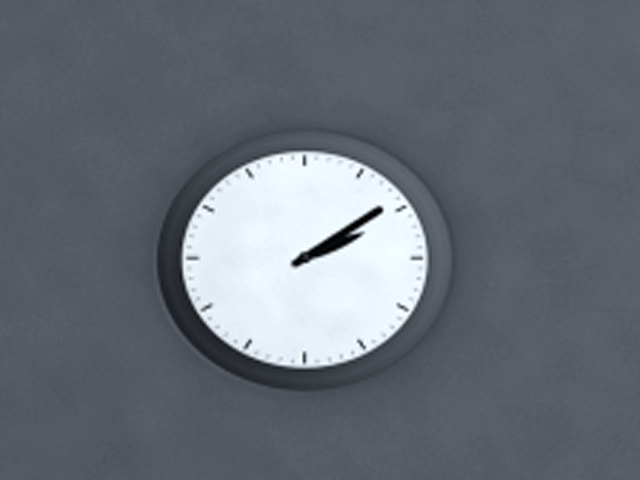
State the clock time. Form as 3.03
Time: 2.09
